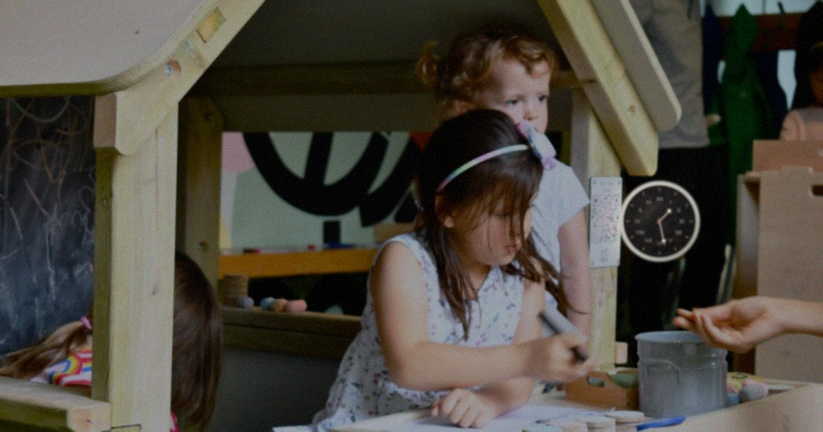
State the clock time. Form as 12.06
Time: 1.28
